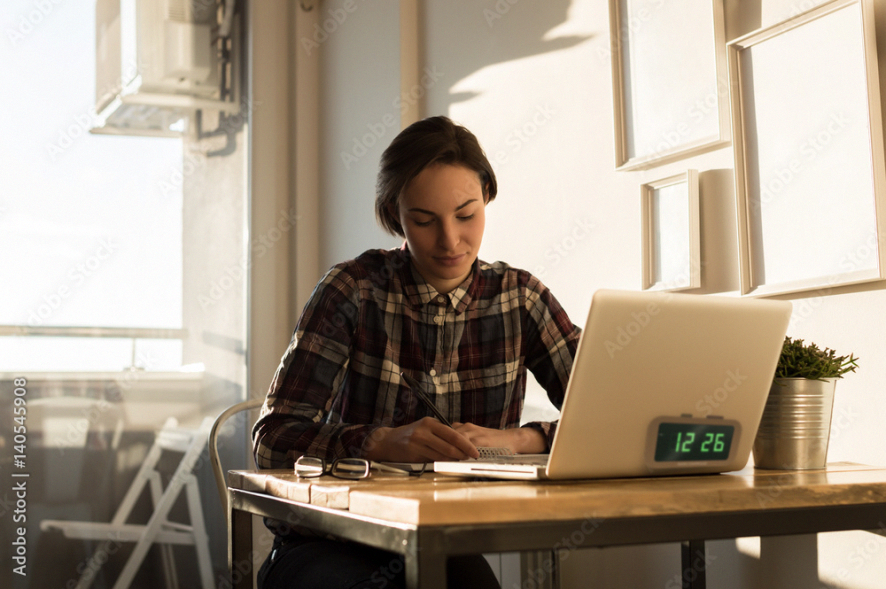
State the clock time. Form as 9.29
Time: 12.26
